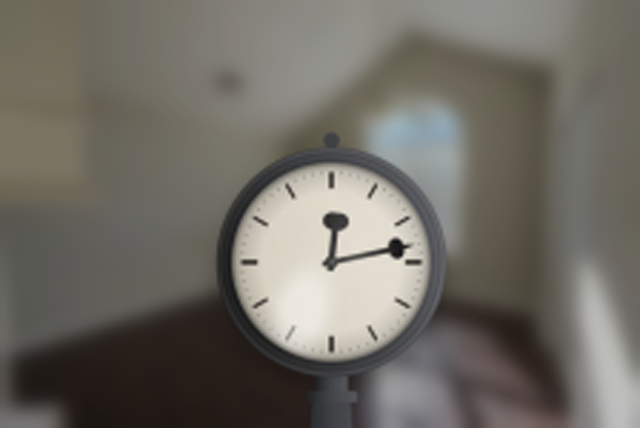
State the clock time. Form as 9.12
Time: 12.13
